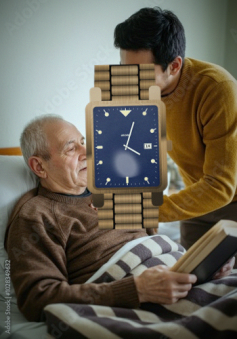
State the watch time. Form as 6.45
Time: 4.03
